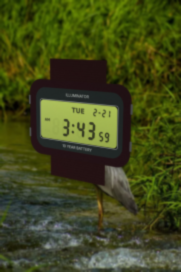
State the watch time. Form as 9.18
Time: 3.43
